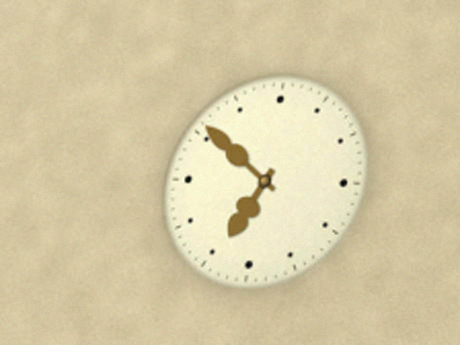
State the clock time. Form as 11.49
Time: 6.51
